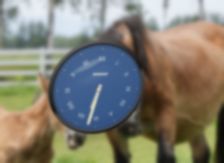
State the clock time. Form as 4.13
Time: 6.32
